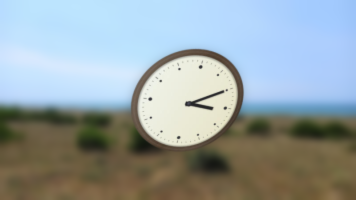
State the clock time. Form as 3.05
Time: 3.10
